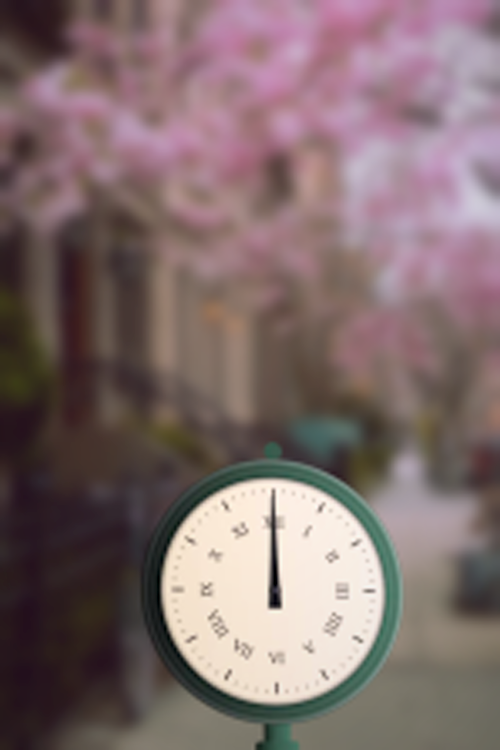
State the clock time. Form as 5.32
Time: 12.00
